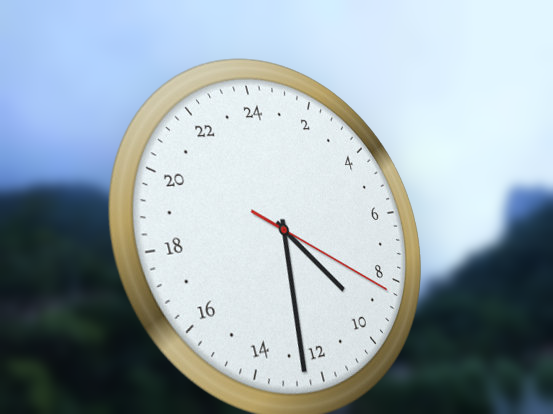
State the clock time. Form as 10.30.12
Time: 9.31.21
